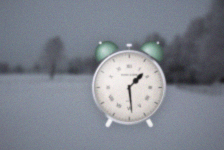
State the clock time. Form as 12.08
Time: 1.29
